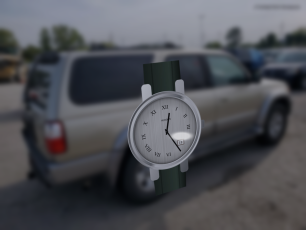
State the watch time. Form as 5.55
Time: 12.25
